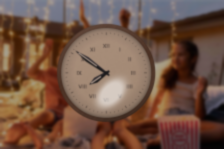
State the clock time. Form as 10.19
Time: 7.51
